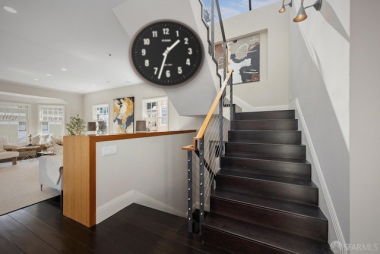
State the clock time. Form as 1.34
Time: 1.33
